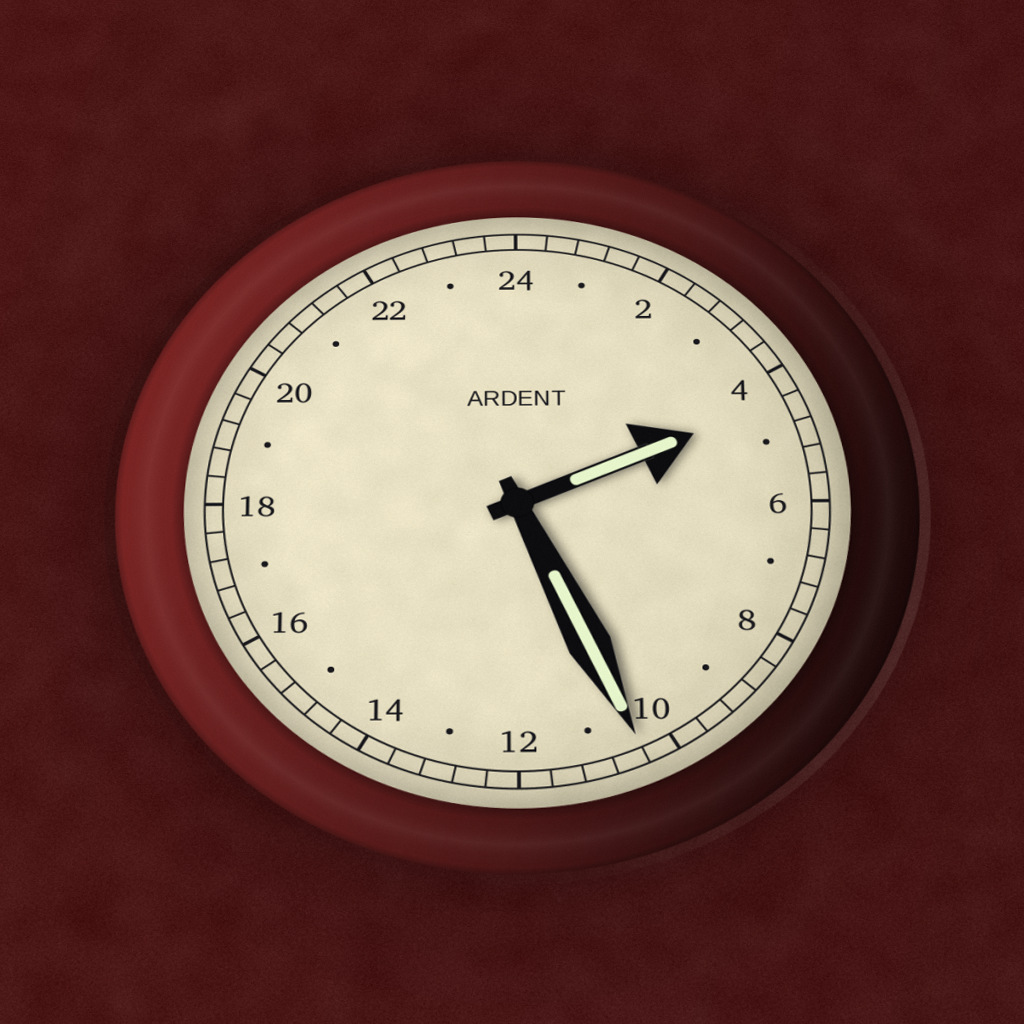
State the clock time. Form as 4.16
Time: 4.26
